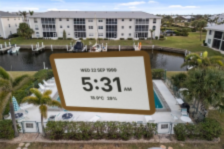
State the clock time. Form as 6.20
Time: 5.31
